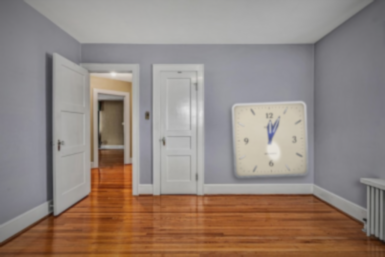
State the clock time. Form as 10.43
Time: 12.04
